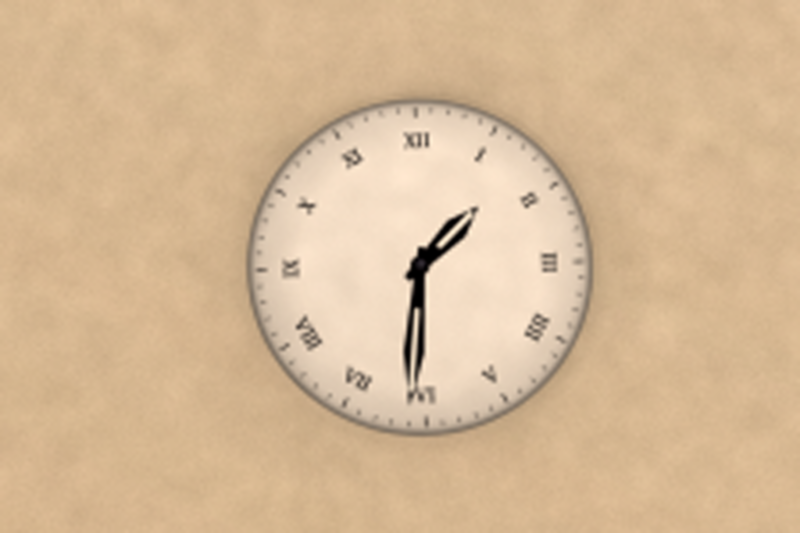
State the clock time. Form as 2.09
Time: 1.31
